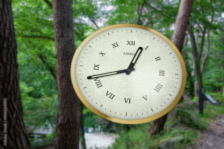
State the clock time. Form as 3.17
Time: 12.42
